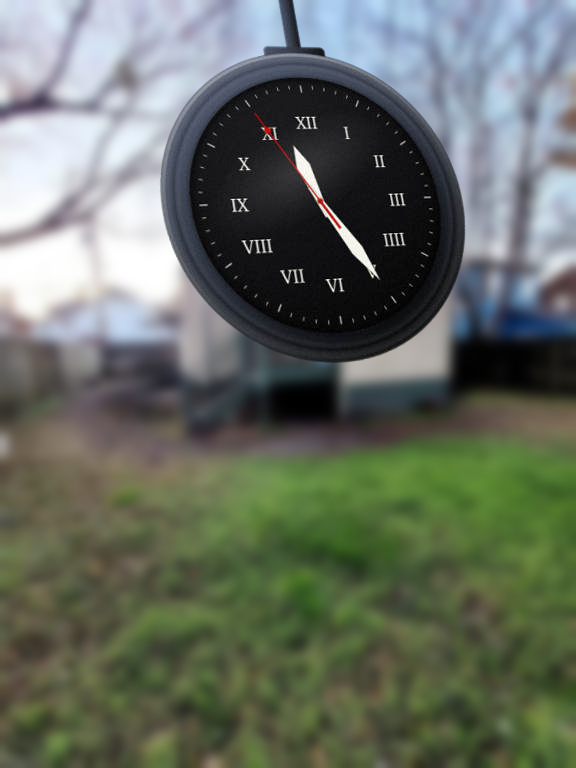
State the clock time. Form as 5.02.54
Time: 11.24.55
